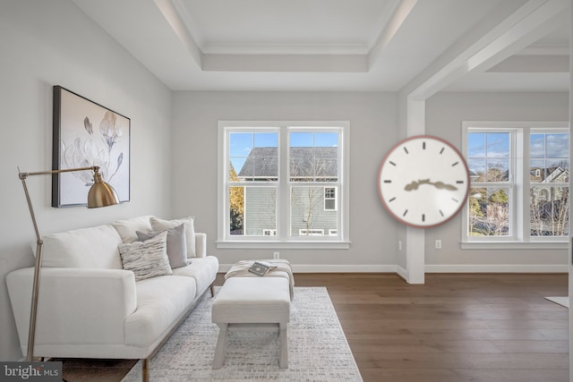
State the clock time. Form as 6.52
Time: 8.17
